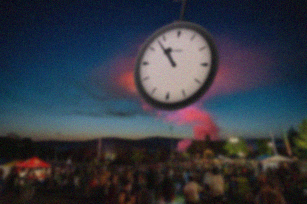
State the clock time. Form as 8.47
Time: 10.53
